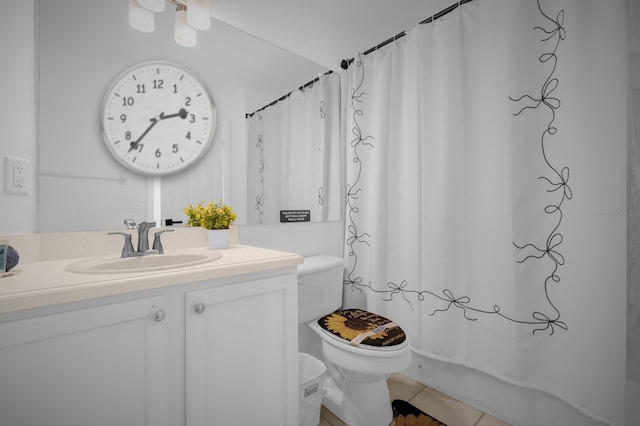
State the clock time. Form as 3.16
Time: 2.37
